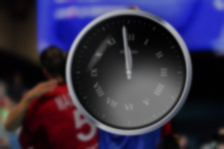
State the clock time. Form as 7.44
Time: 11.59
